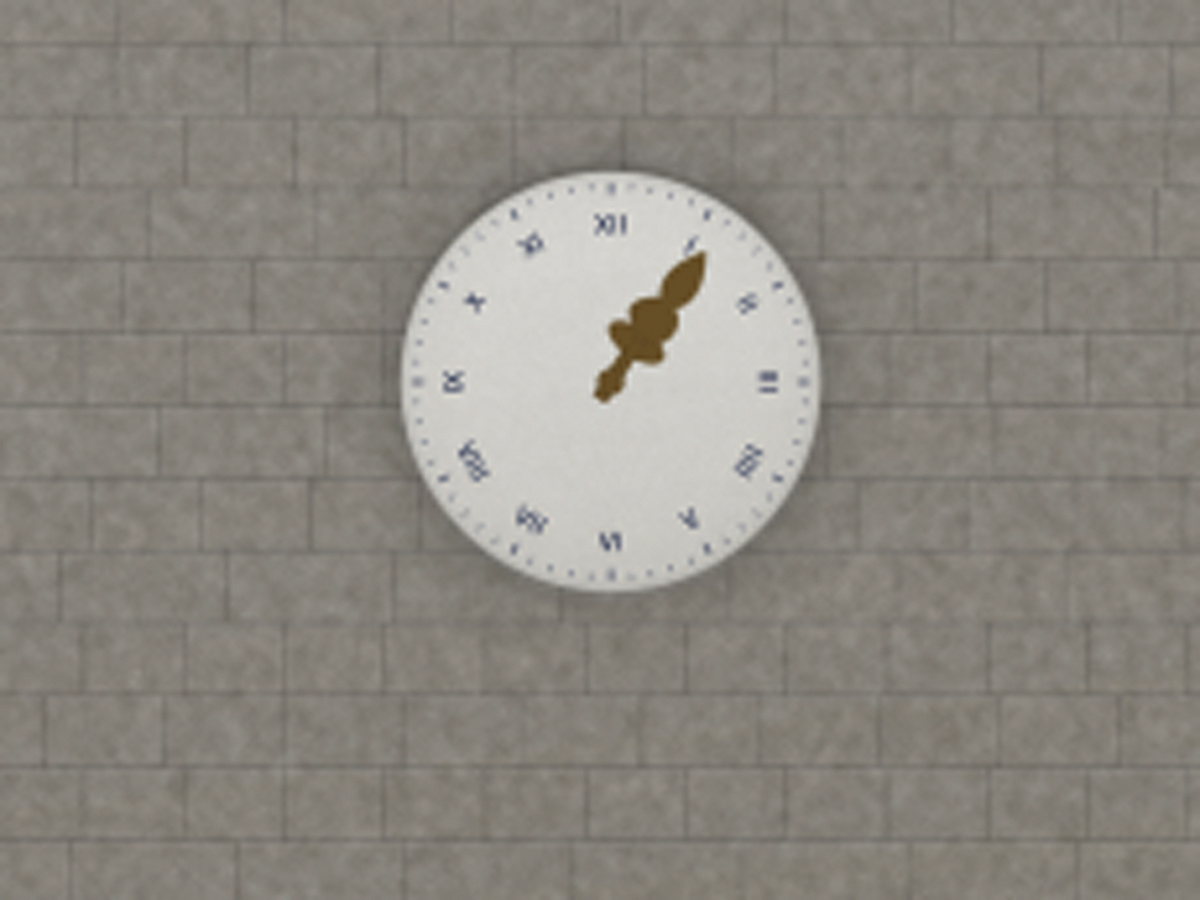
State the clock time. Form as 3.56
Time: 1.06
